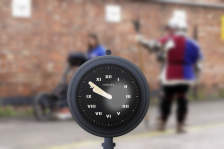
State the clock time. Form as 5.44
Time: 9.51
